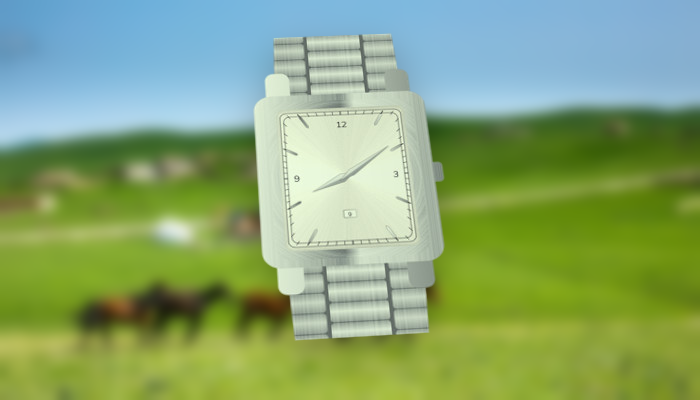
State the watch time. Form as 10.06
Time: 8.09
